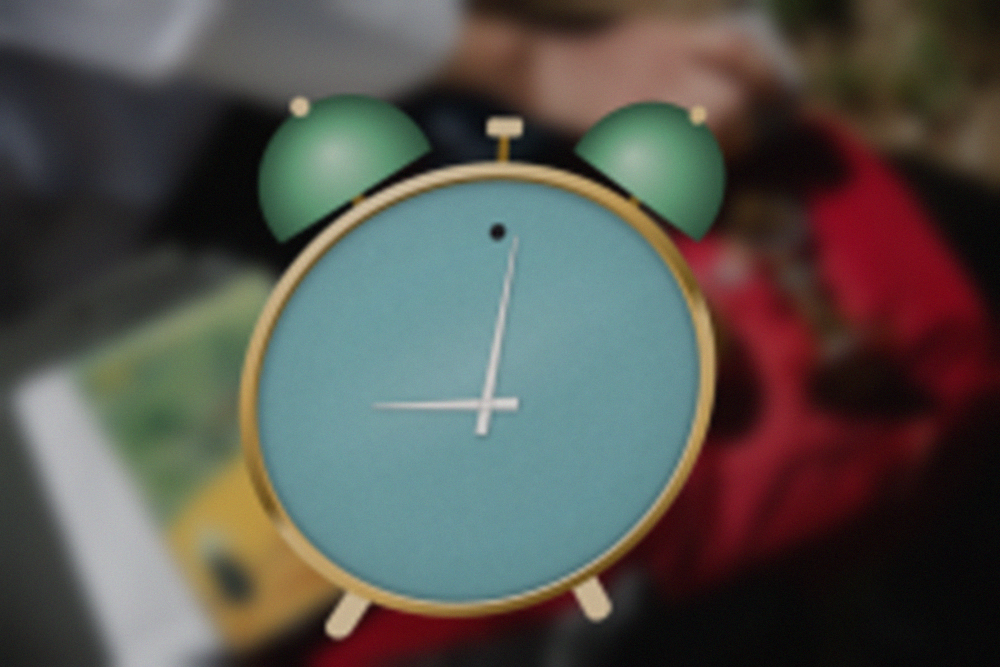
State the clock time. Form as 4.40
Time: 9.01
